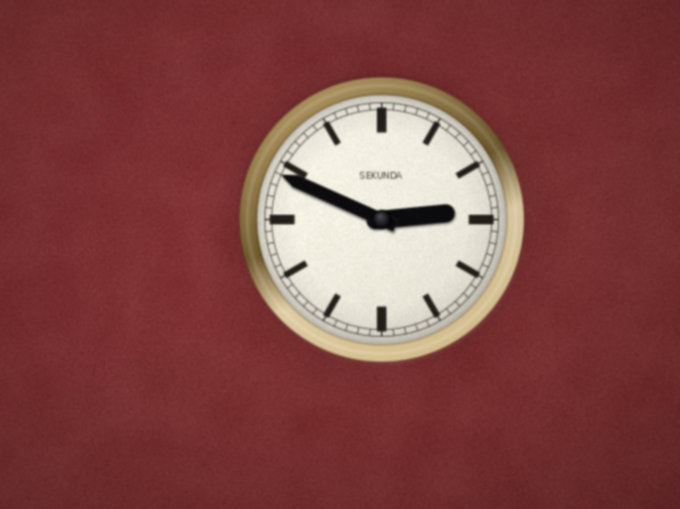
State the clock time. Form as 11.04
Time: 2.49
